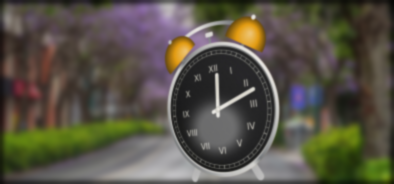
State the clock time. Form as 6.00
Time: 12.12
